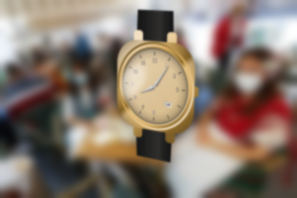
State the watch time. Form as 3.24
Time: 8.06
